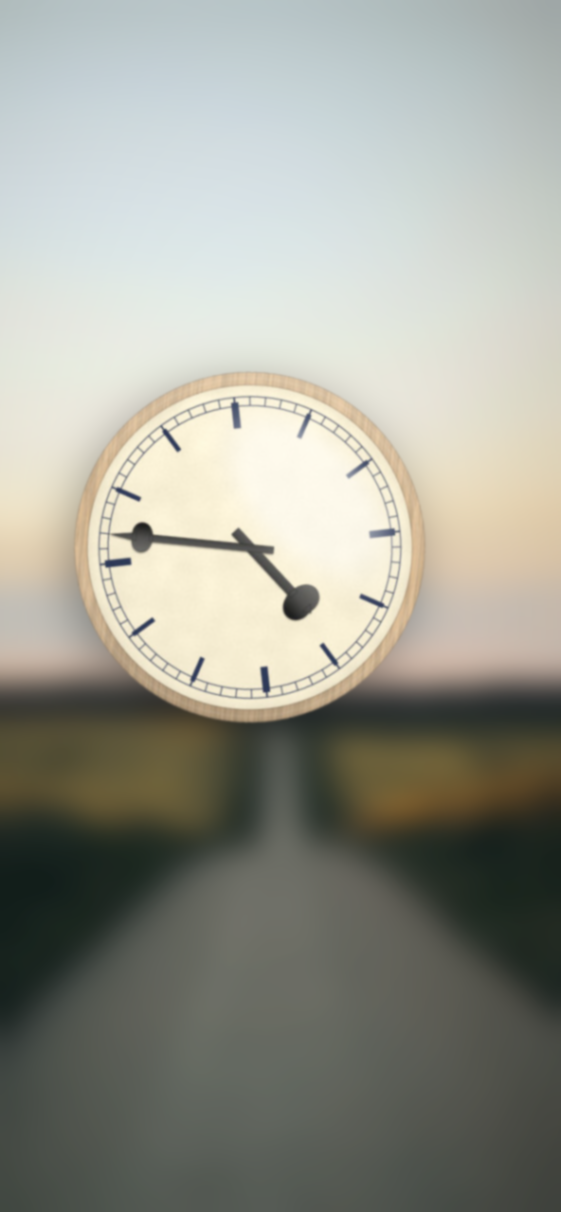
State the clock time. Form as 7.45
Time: 4.47
